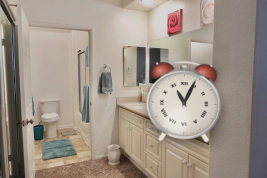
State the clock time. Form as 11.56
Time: 11.04
